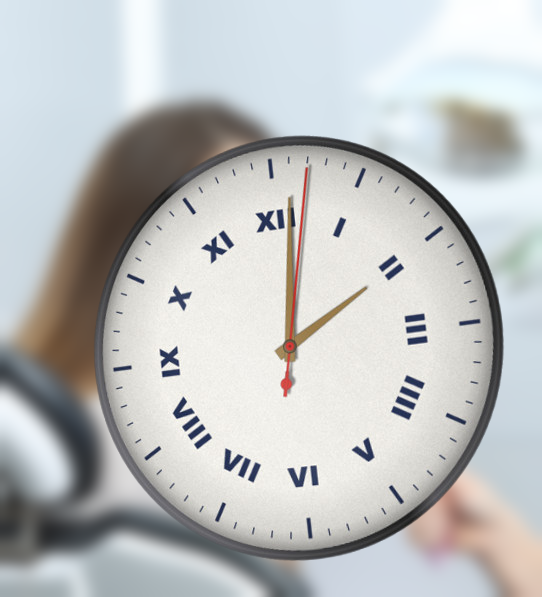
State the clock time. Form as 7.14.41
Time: 2.01.02
